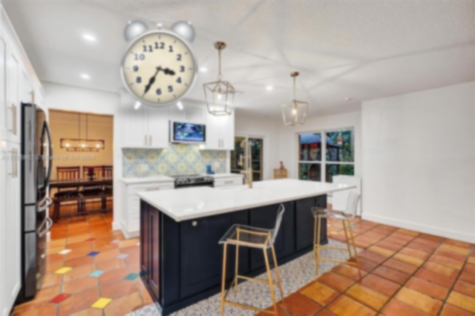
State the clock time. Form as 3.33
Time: 3.35
